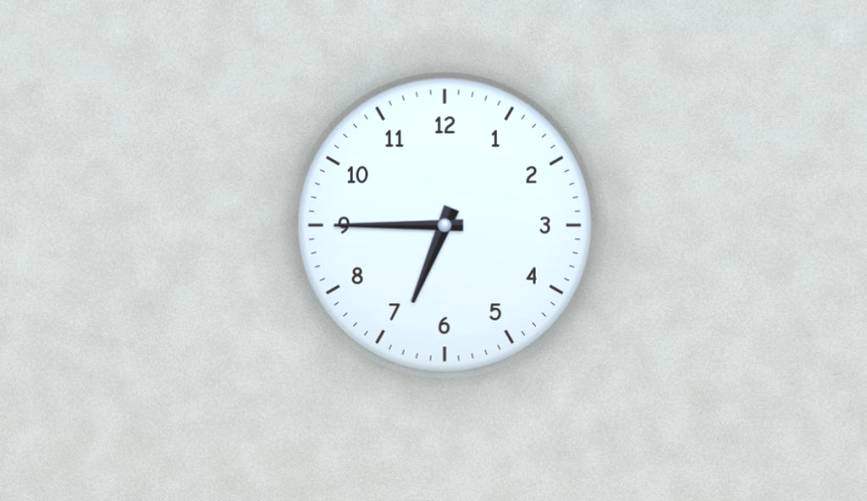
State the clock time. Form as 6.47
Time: 6.45
